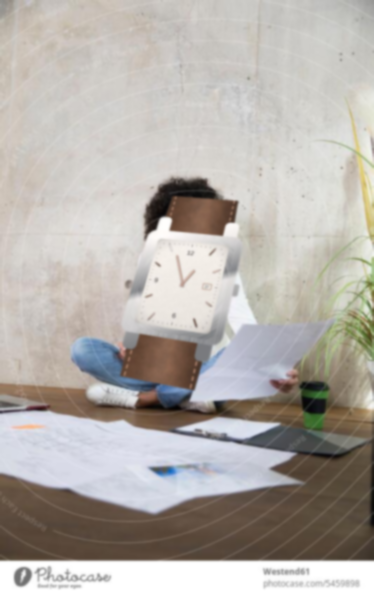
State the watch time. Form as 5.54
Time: 12.56
